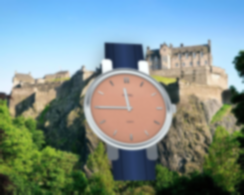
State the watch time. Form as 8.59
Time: 11.45
